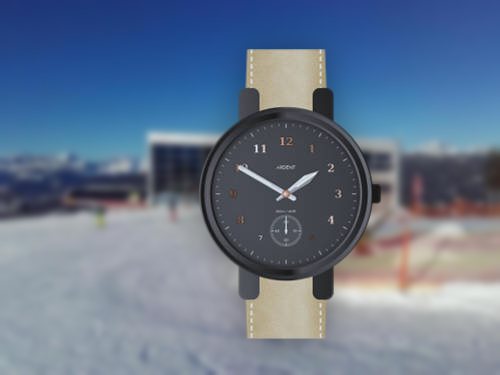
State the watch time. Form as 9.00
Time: 1.50
